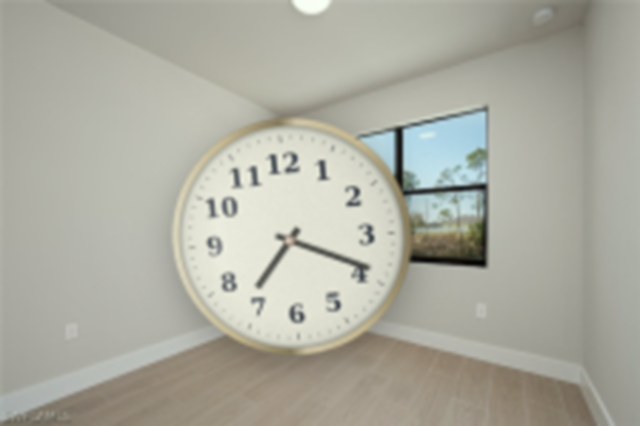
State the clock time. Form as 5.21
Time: 7.19
